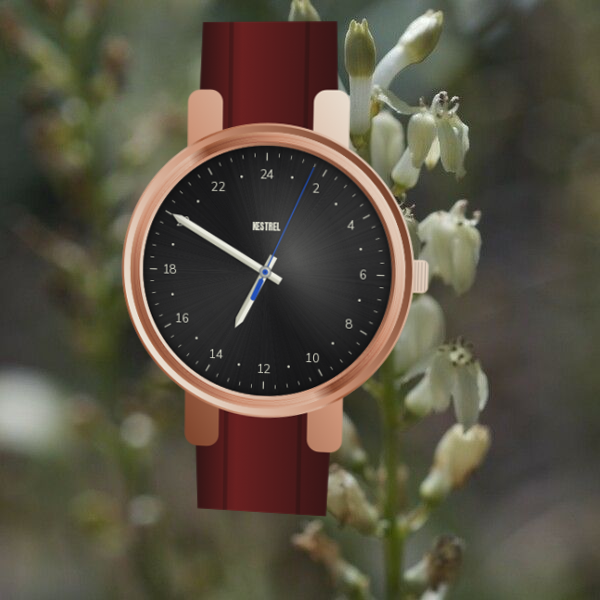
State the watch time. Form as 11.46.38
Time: 13.50.04
